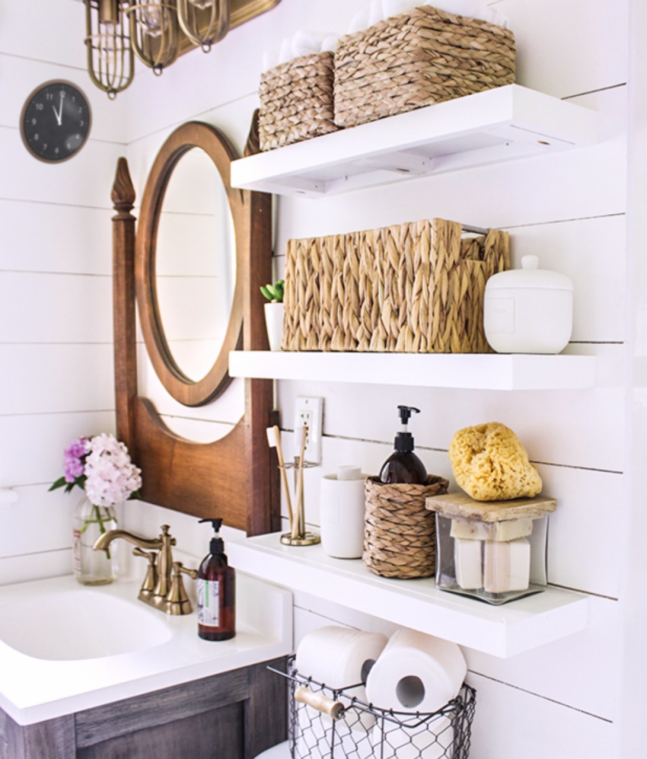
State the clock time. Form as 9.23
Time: 11.00
